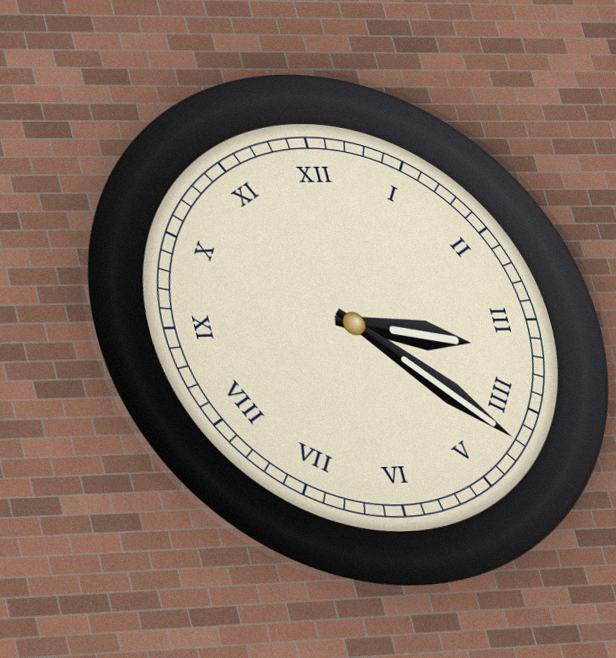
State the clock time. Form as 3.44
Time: 3.22
